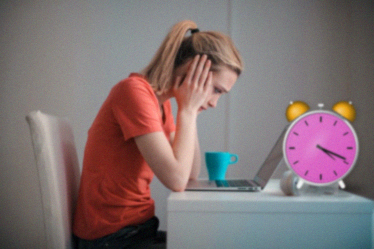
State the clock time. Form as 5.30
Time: 4.19
